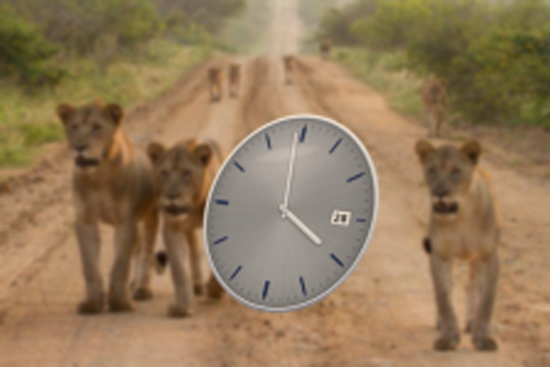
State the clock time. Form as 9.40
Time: 3.59
